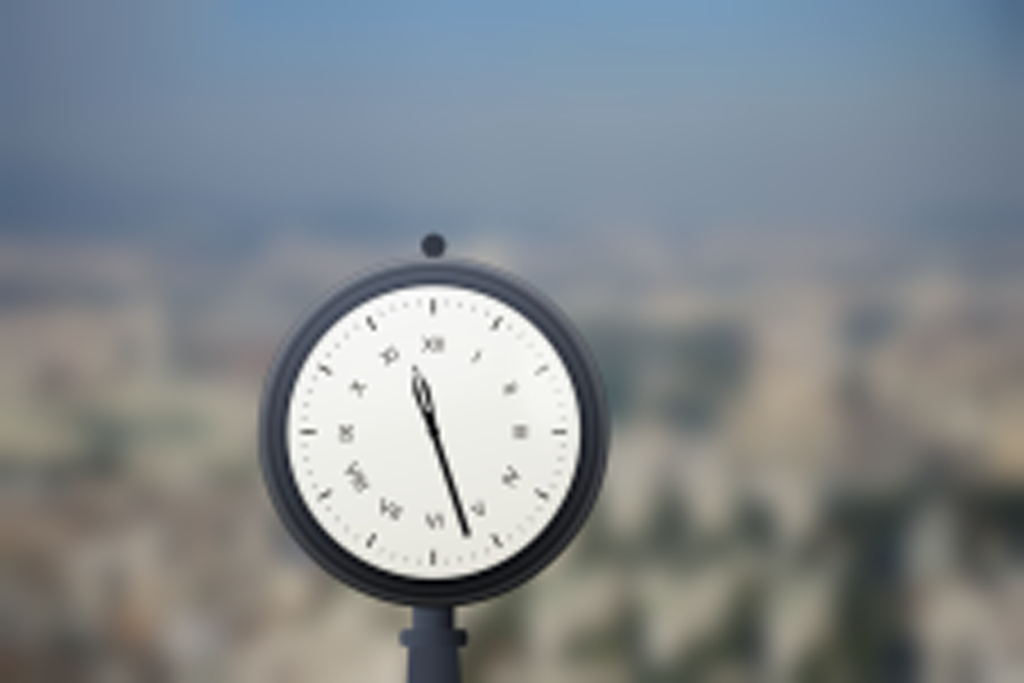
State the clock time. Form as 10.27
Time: 11.27
